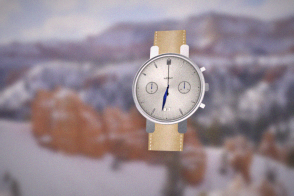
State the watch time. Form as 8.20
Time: 6.32
